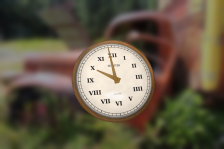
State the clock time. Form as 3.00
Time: 9.59
